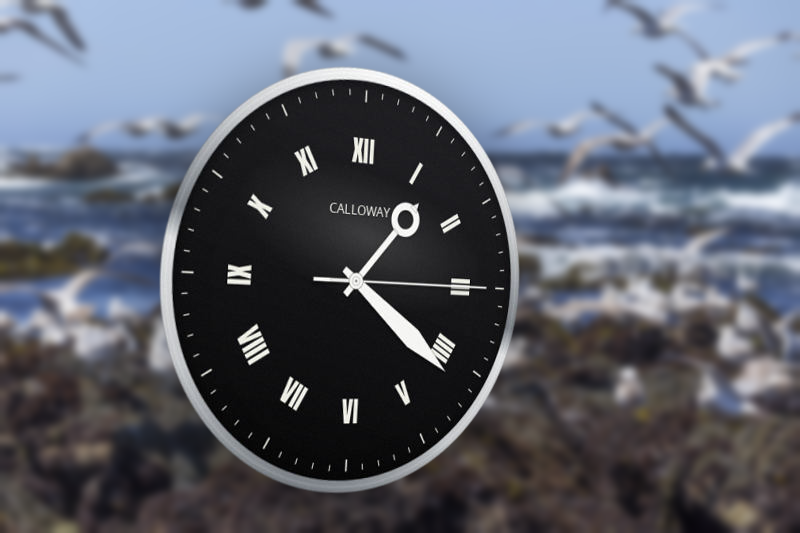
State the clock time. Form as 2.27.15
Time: 1.21.15
